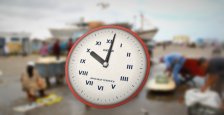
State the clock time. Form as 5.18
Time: 10.01
